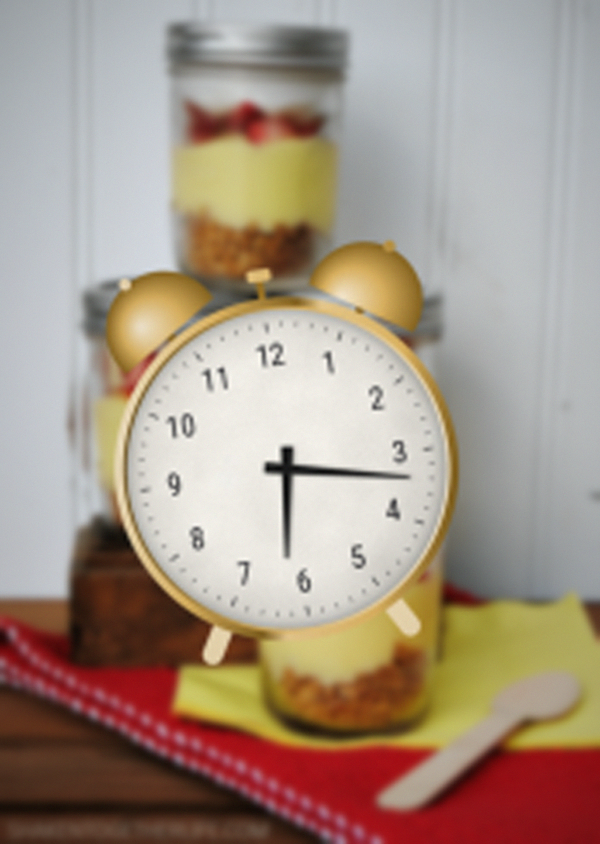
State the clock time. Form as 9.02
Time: 6.17
